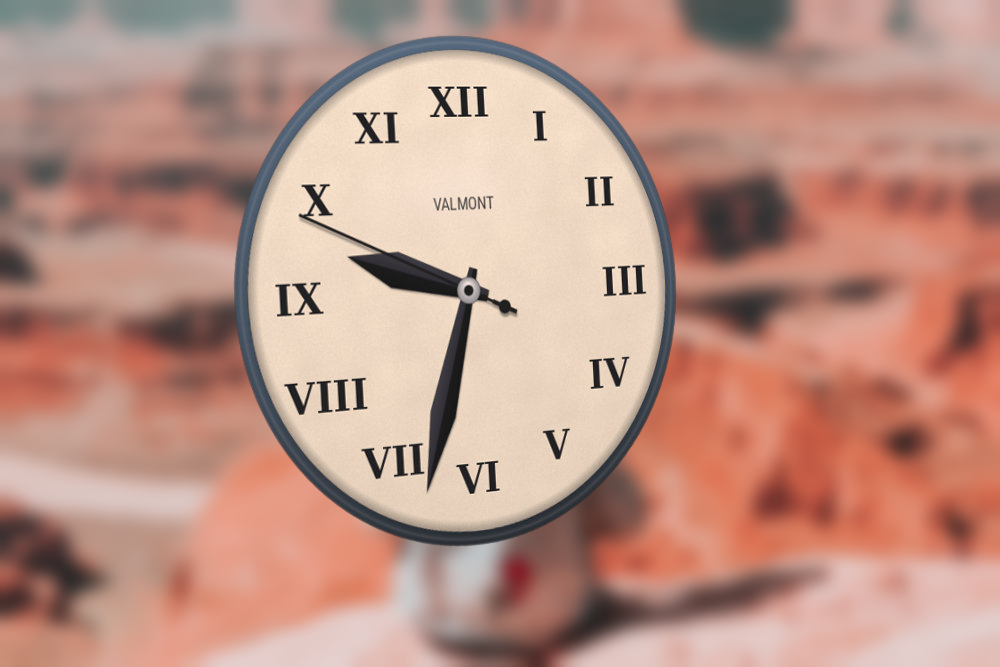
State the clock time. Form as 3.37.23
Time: 9.32.49
